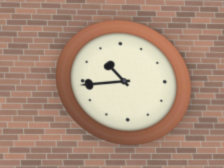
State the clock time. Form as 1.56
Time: 10.44
